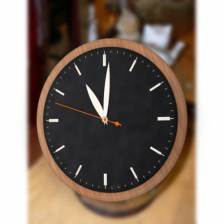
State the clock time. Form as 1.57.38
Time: 11.00.48
